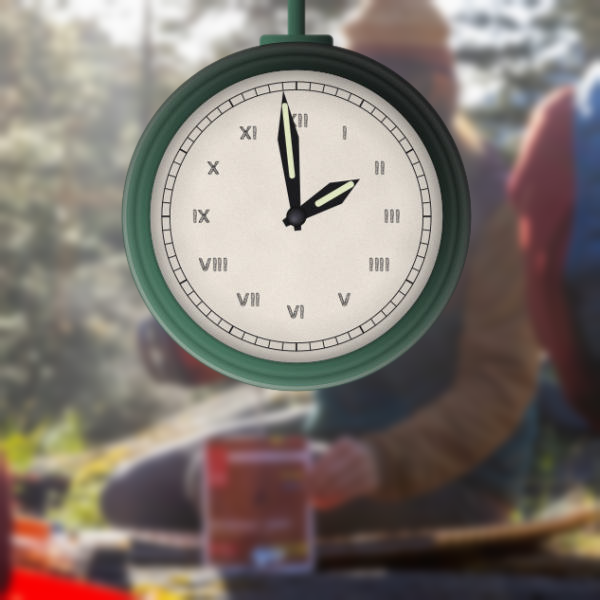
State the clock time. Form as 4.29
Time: 1.59
